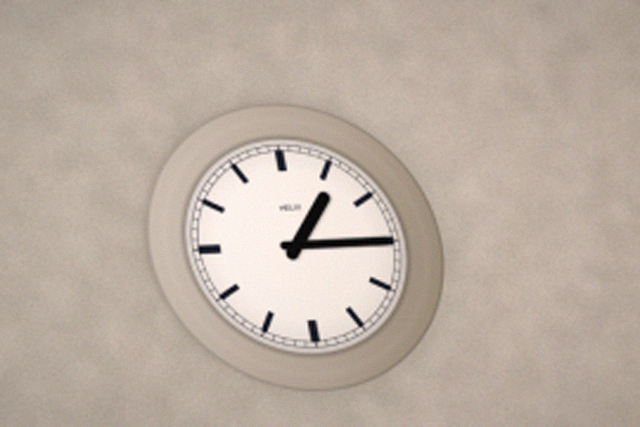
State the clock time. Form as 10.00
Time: 1.15
